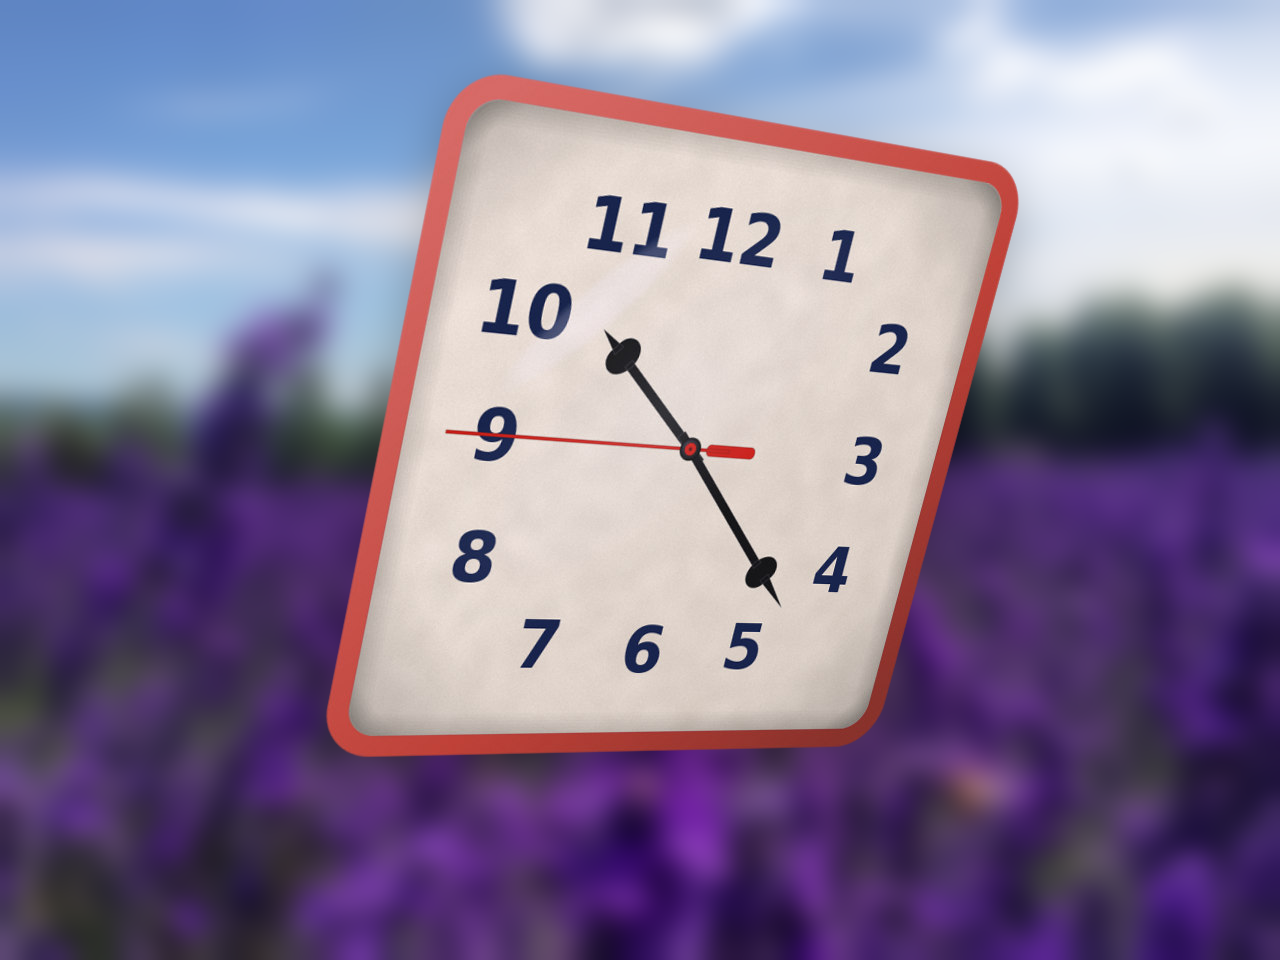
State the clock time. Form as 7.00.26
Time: 10.22.45
